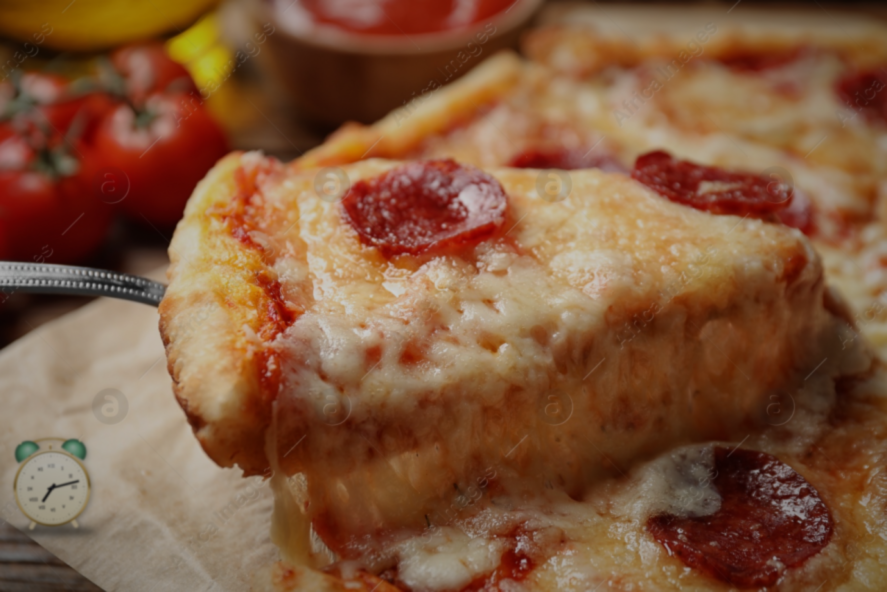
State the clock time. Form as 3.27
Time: 7.13
